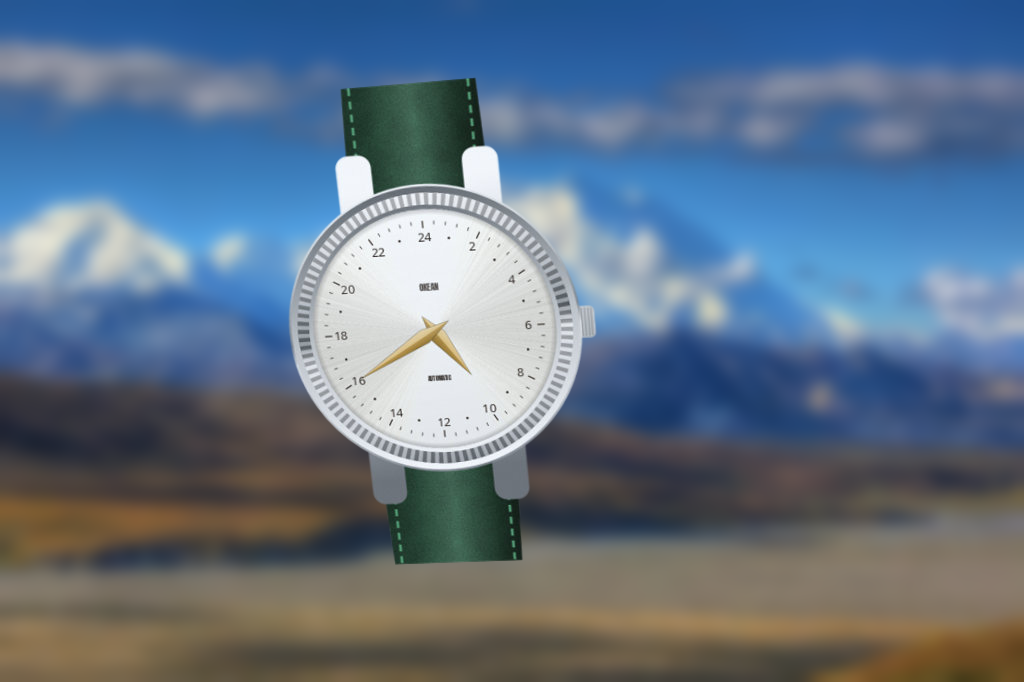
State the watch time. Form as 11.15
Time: 9.40
